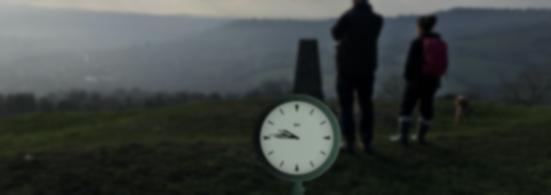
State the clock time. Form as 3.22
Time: 9.46
